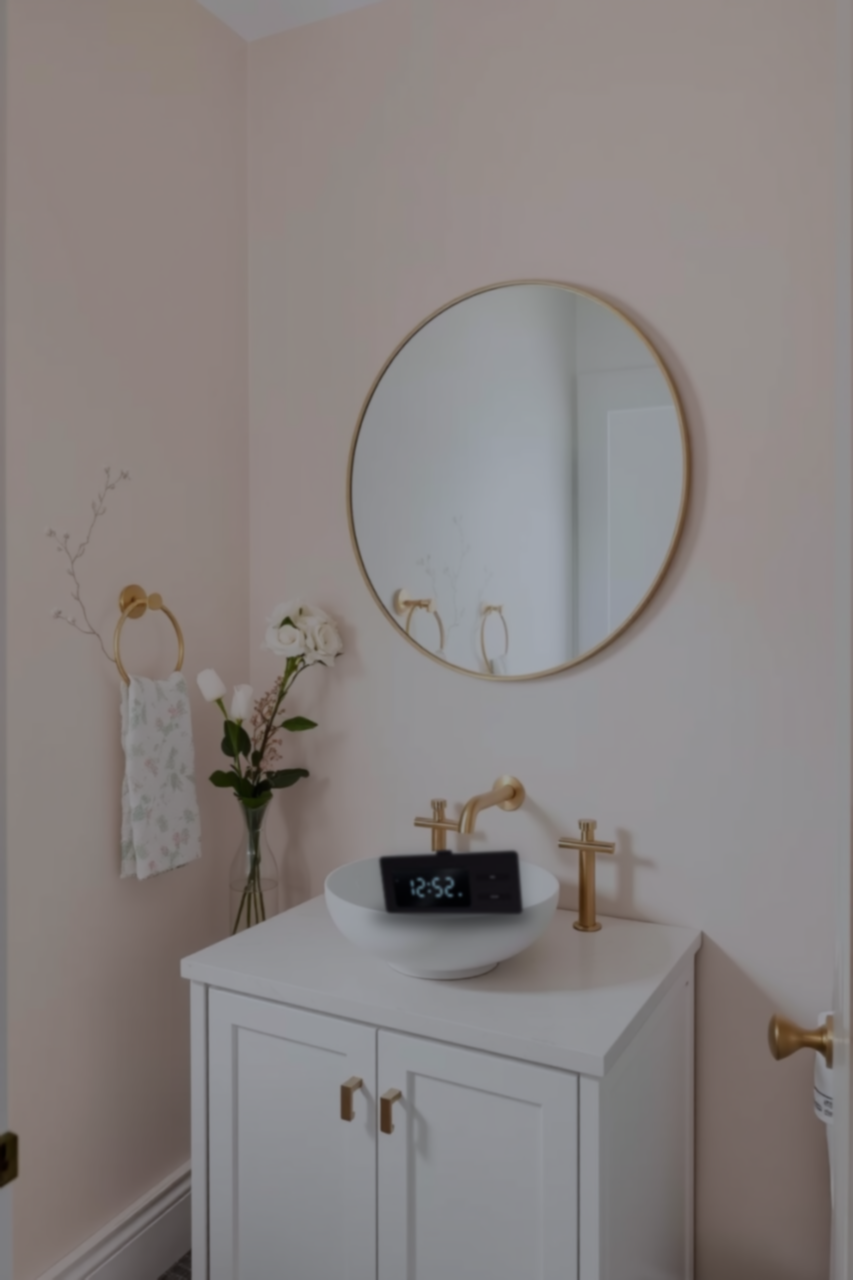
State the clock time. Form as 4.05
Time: 12.52
